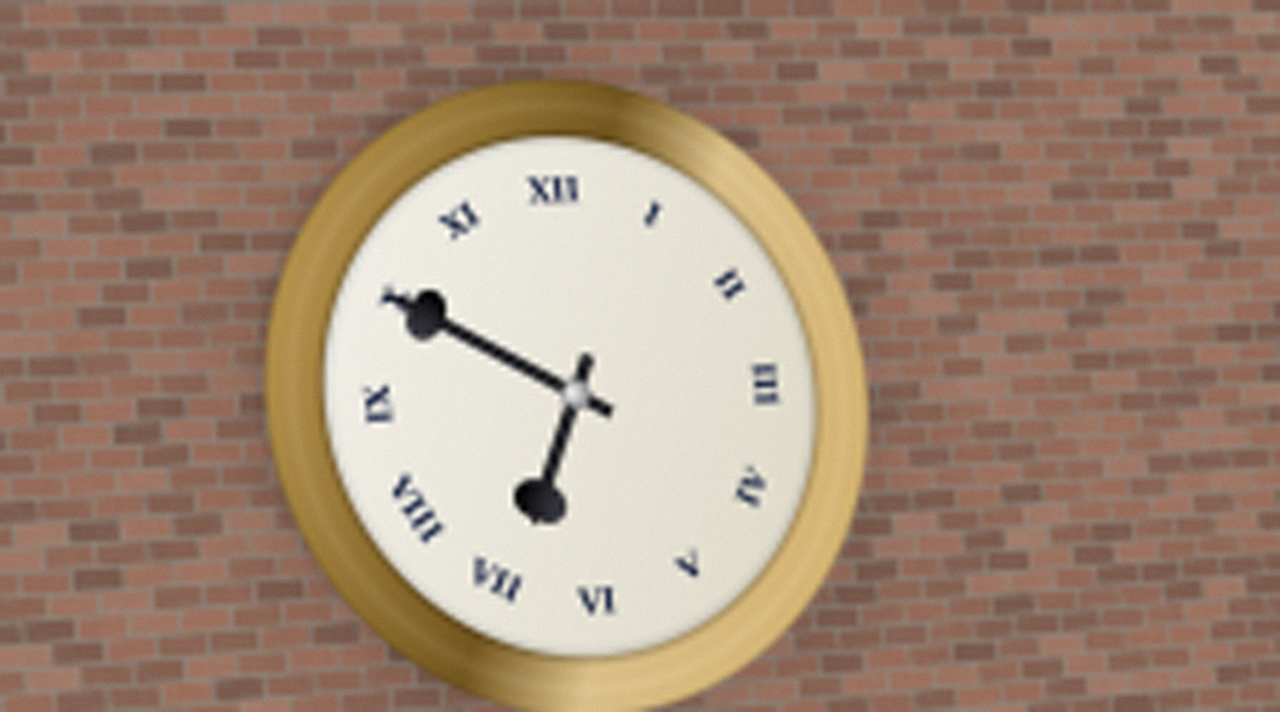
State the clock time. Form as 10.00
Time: 6.50
